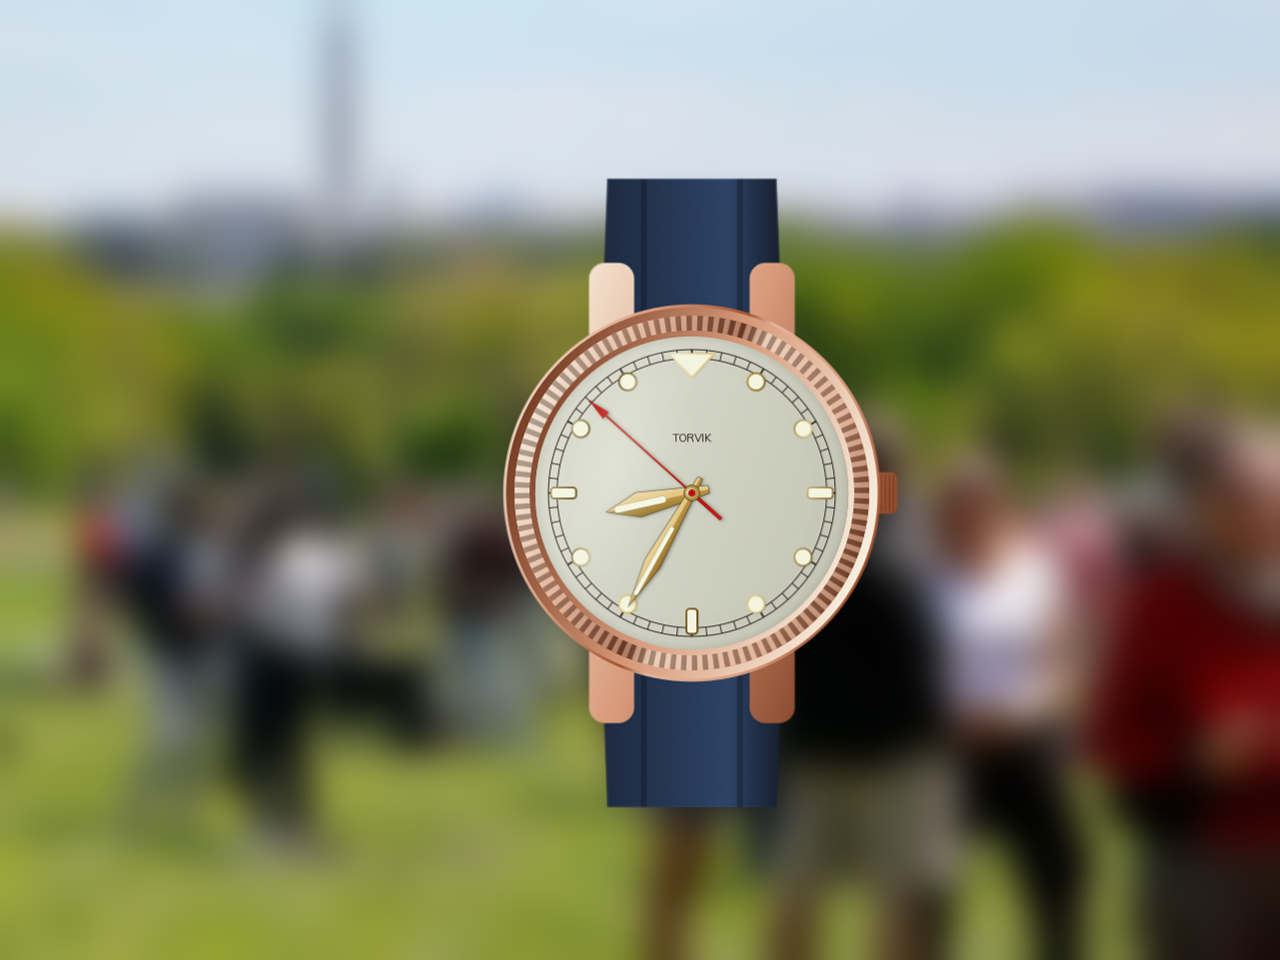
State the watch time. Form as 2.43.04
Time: 8.34.52
